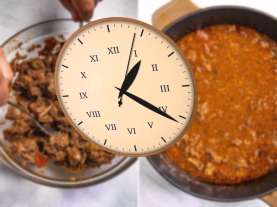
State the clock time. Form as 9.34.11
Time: 1.21.04
